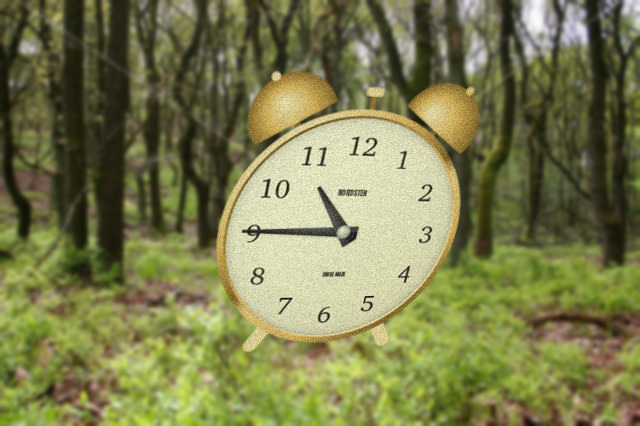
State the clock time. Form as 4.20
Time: 10.45
